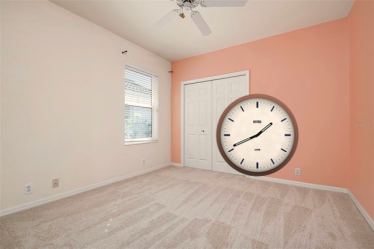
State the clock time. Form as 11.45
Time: 1.41
